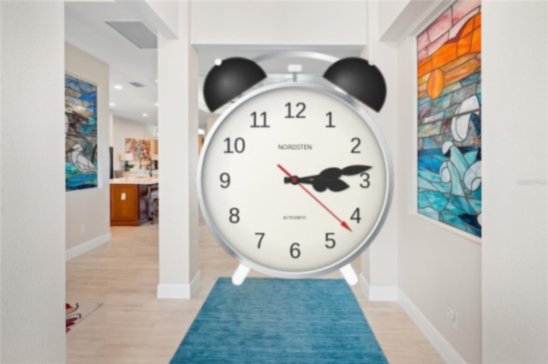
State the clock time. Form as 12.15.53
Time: 3.13.22
